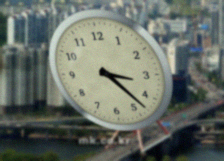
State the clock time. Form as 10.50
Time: 3.23
